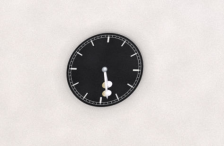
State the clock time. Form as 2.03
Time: 5.28
